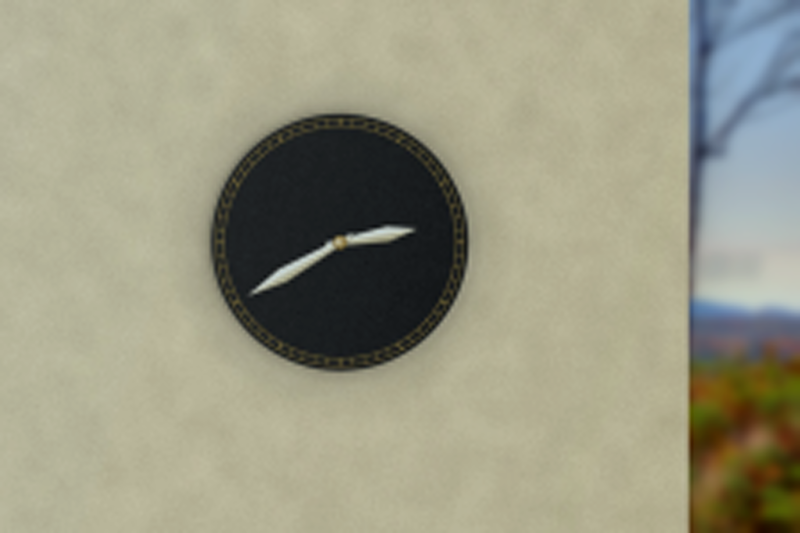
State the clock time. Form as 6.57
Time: 2.40
